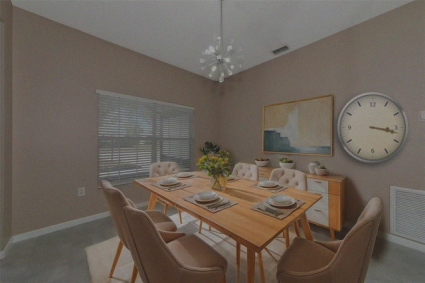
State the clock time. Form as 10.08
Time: 3.17
